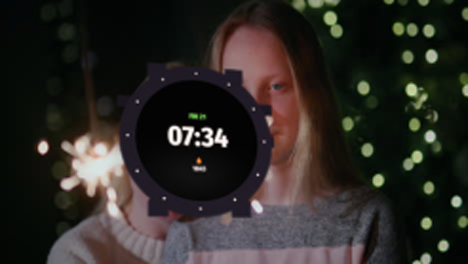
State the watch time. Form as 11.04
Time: 7.34
